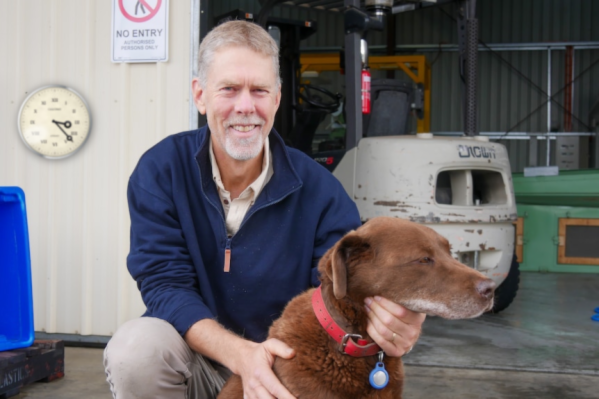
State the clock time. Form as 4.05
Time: 3.23
